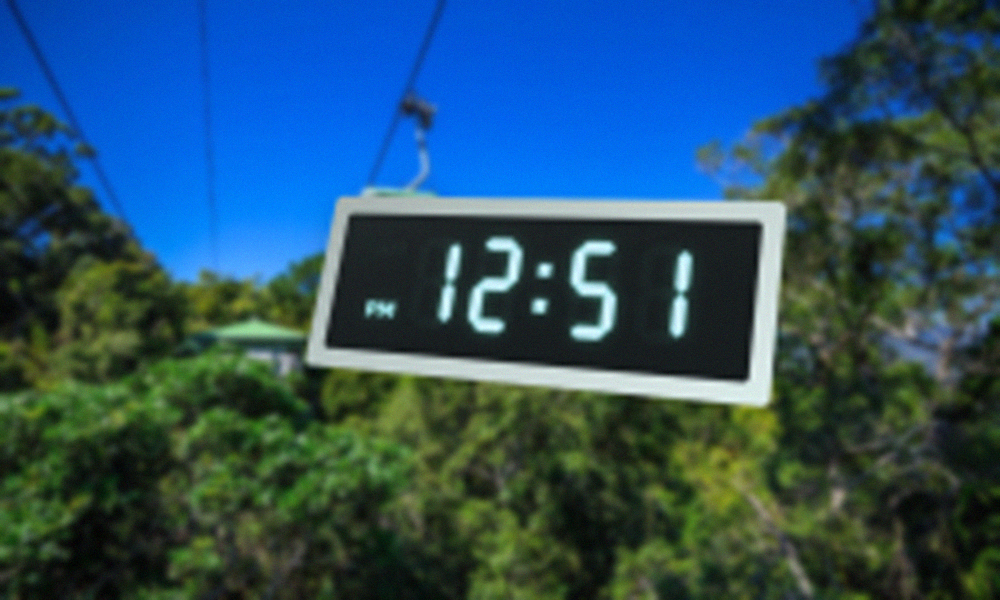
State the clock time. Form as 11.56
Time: 12.51
